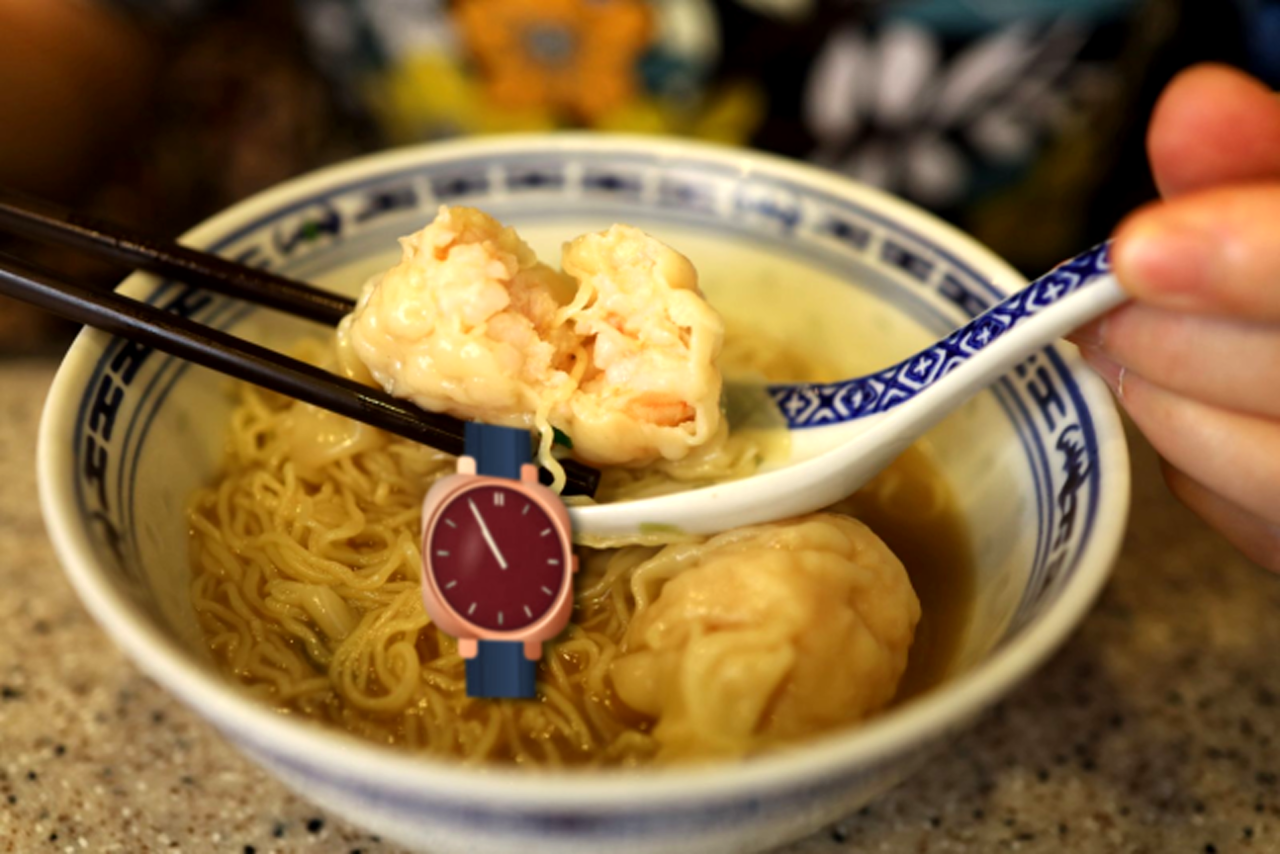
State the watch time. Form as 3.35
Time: 10.55
